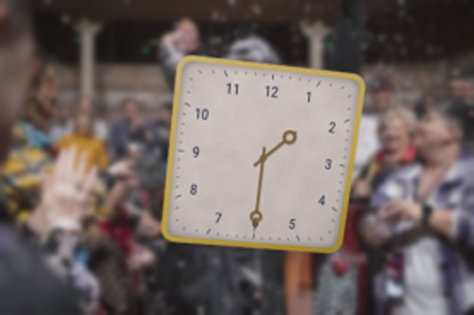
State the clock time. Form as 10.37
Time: 1.30
